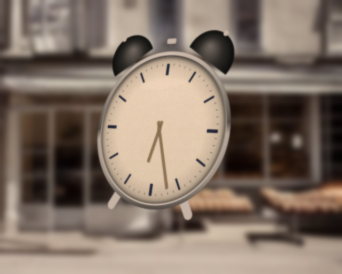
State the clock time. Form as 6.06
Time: 6.27
